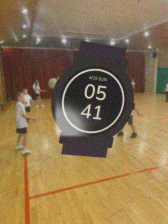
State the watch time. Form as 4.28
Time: 5.41
